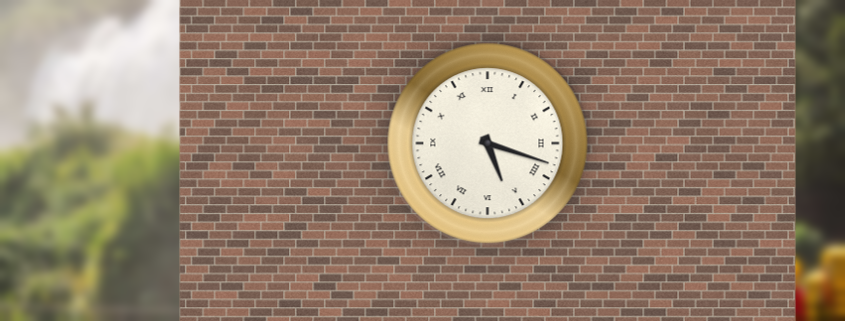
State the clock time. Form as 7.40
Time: 5.18
